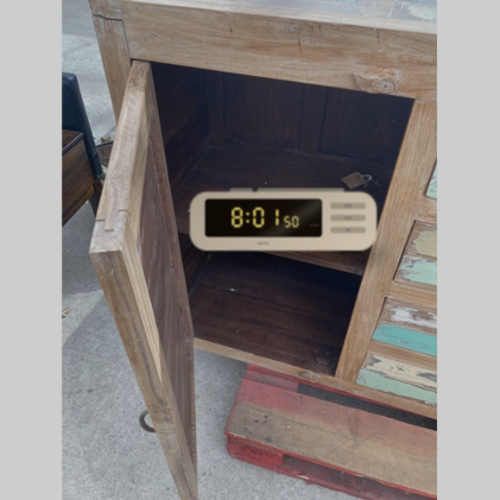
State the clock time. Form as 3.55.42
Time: 8.01.50
